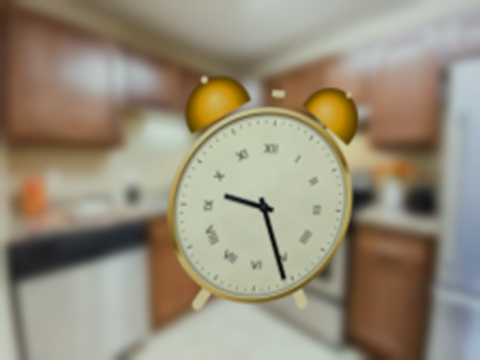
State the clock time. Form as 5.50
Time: 9.26
